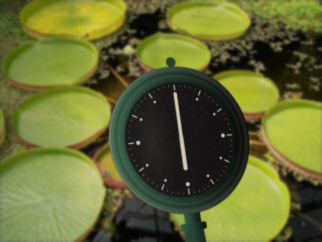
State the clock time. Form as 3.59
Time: 6.00
